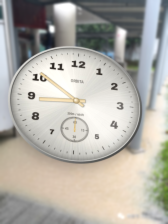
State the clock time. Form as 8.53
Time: 8.51
